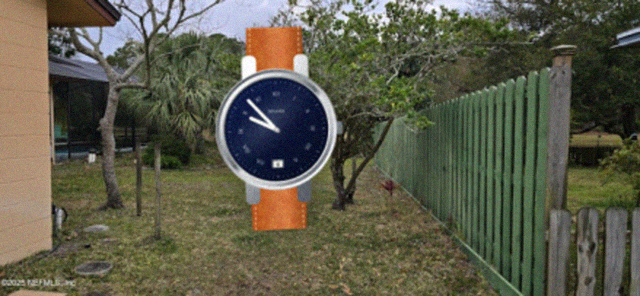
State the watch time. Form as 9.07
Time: 9.53
